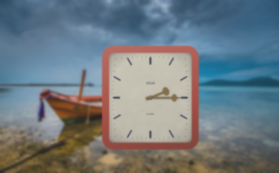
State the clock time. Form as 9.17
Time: 2.15
